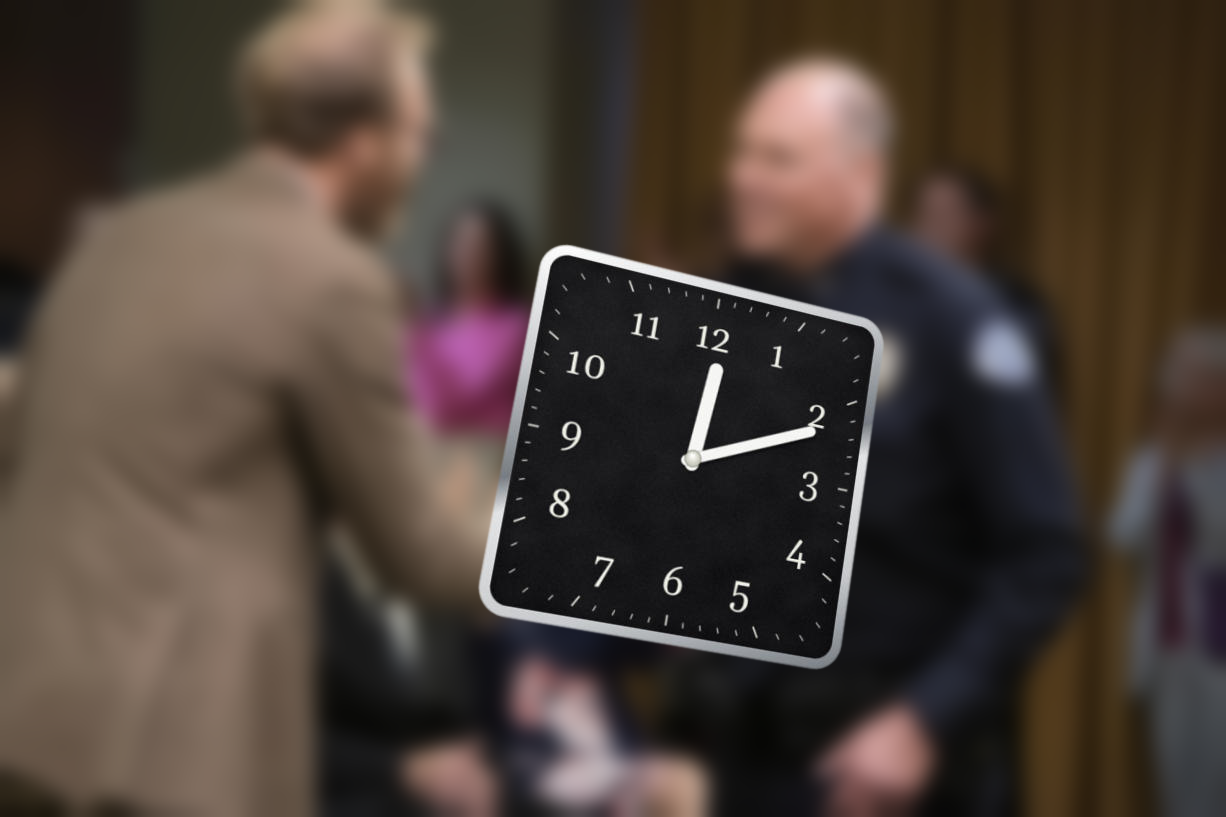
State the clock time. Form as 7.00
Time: 12.11
